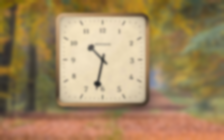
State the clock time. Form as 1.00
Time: 10.32
